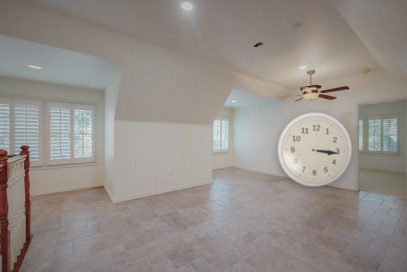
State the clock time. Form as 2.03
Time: 3.16
